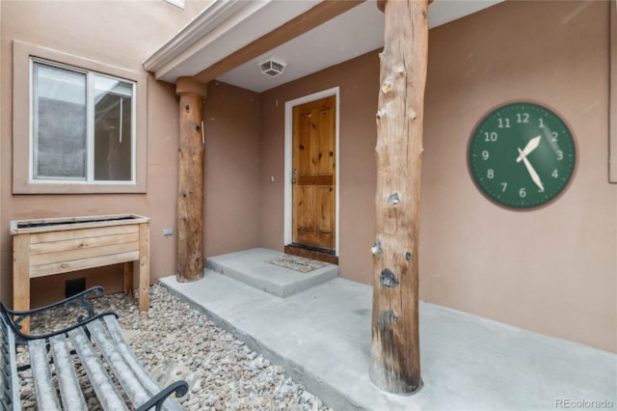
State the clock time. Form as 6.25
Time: 1.25
